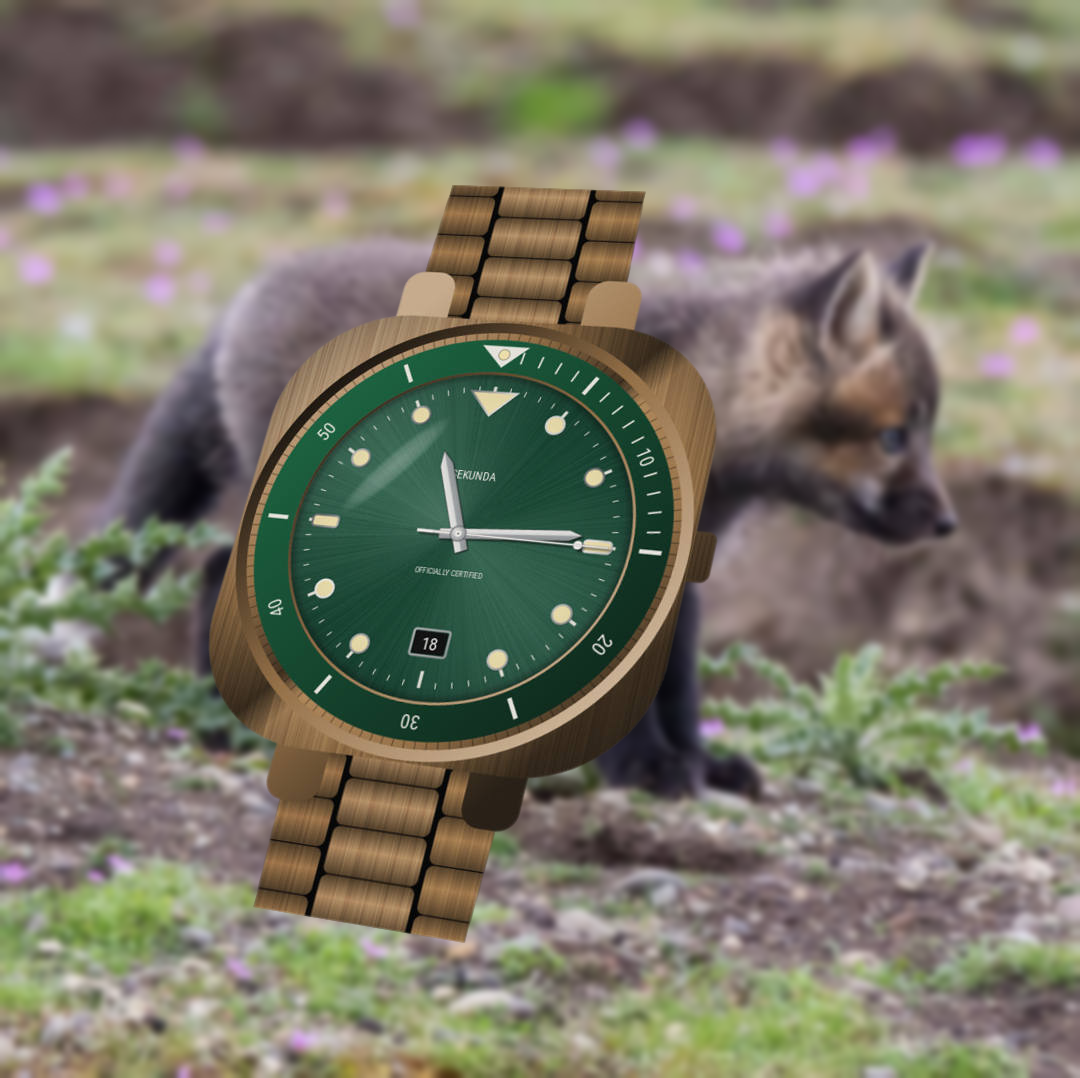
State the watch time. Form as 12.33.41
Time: 11.14.15
